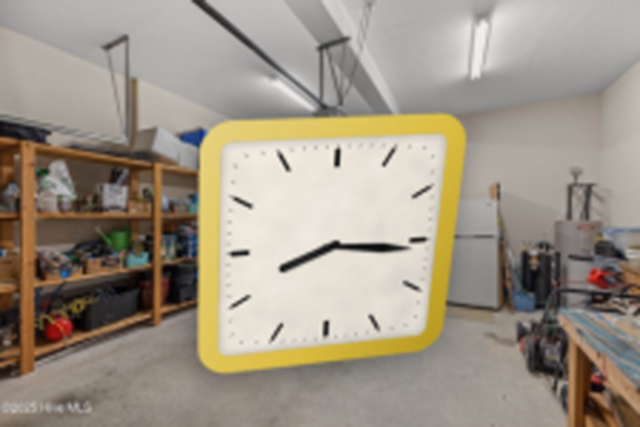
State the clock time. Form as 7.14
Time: 8.16
